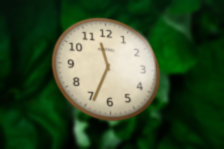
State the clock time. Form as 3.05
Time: 11.34
